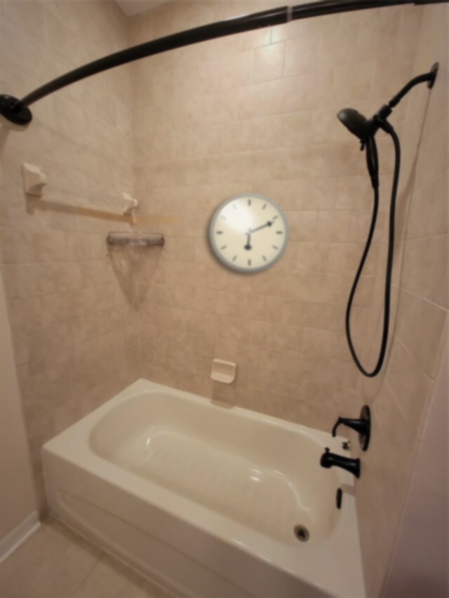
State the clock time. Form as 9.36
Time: 6.11
